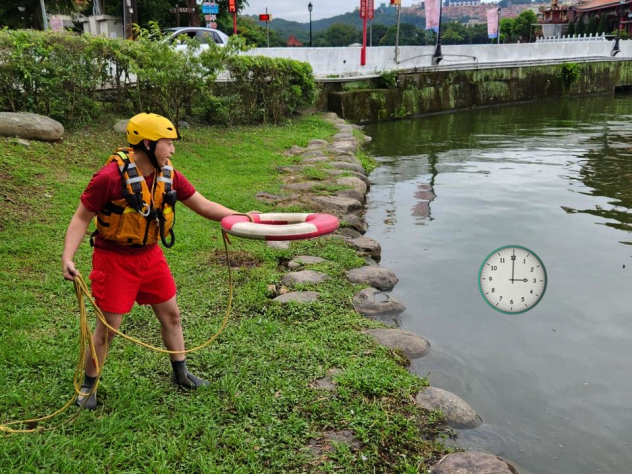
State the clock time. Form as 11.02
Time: 3.00
